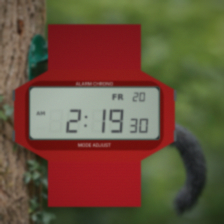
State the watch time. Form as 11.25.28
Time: 2.19.30
